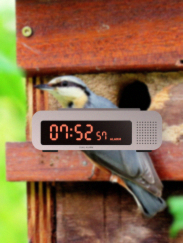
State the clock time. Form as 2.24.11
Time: 7.52.57
